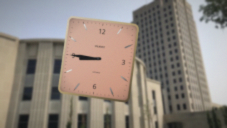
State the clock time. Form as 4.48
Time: 8.45
